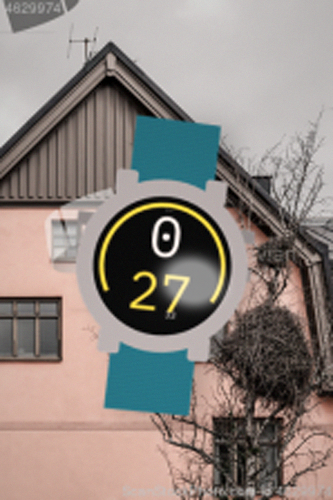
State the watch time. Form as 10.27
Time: 0.27
